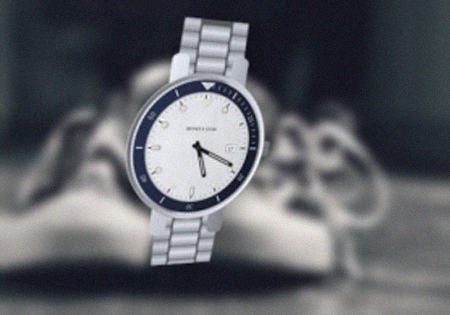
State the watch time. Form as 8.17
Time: 5.19
